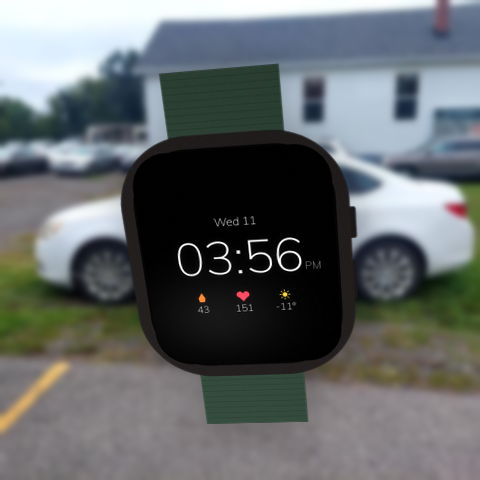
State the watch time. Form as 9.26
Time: 3.56
